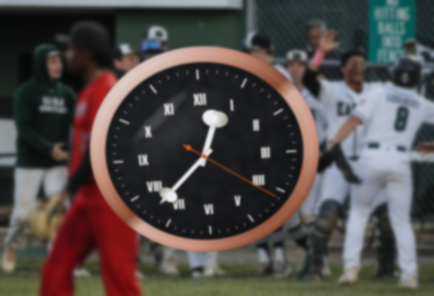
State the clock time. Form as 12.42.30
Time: 12.37.21
